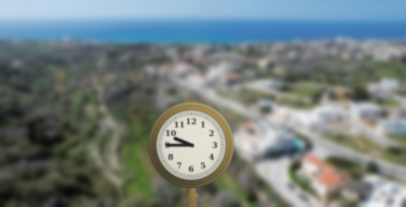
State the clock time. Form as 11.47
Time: 9.45
